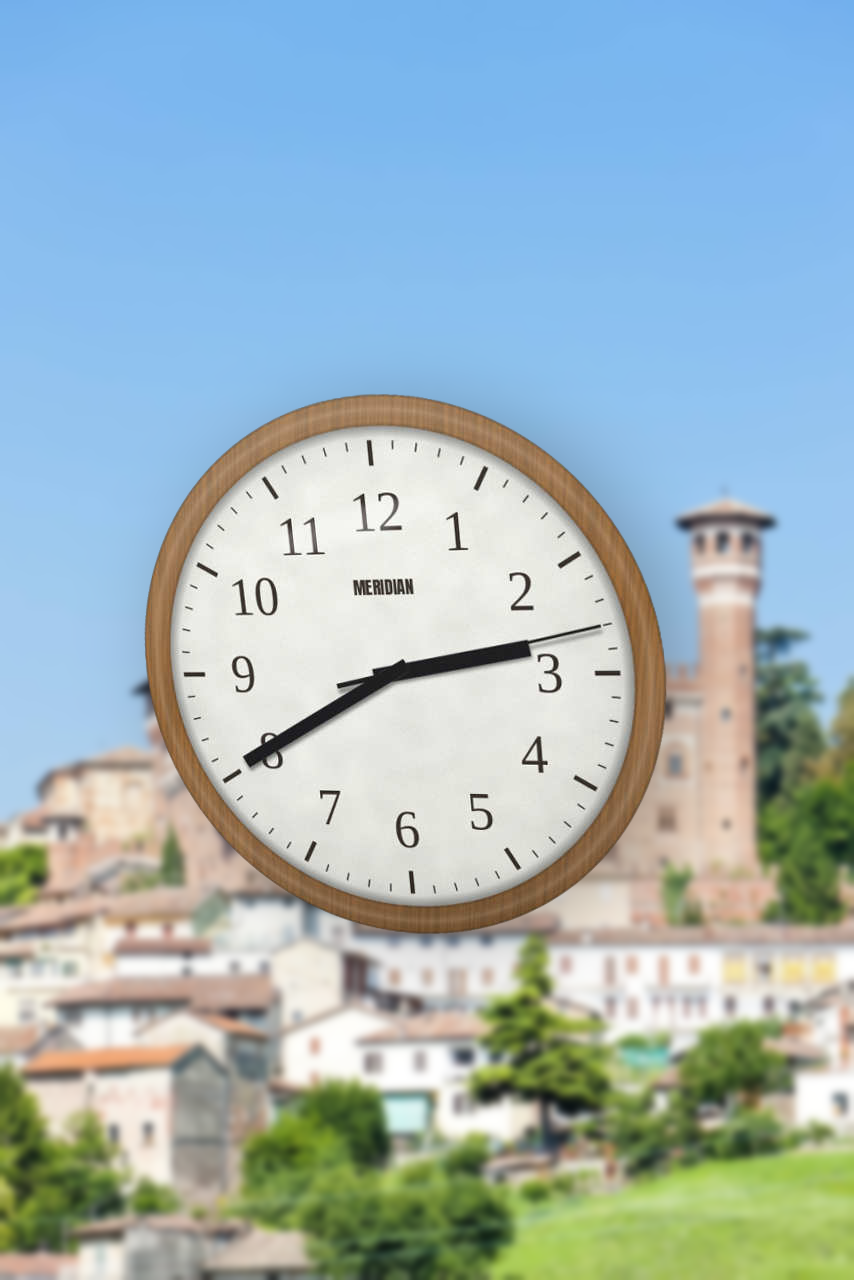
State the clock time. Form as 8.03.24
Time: 2.40.13
